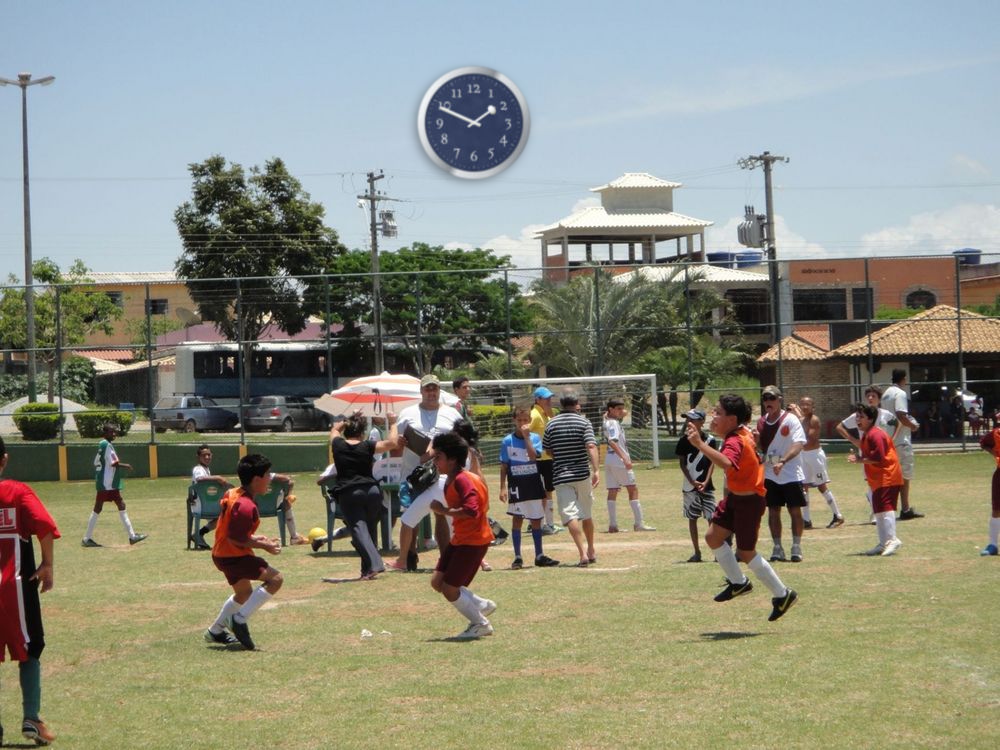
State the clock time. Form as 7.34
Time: 1.49
